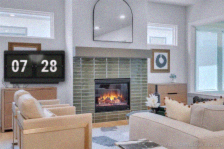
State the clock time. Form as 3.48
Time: 7.28
